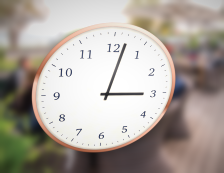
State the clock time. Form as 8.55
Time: 3.02
